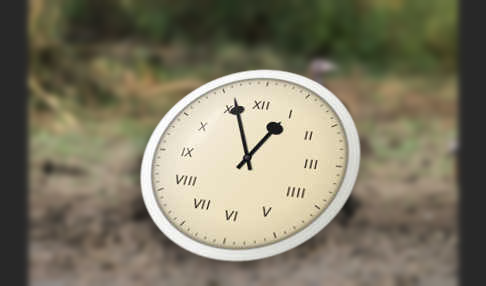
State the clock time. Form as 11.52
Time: 12.56
